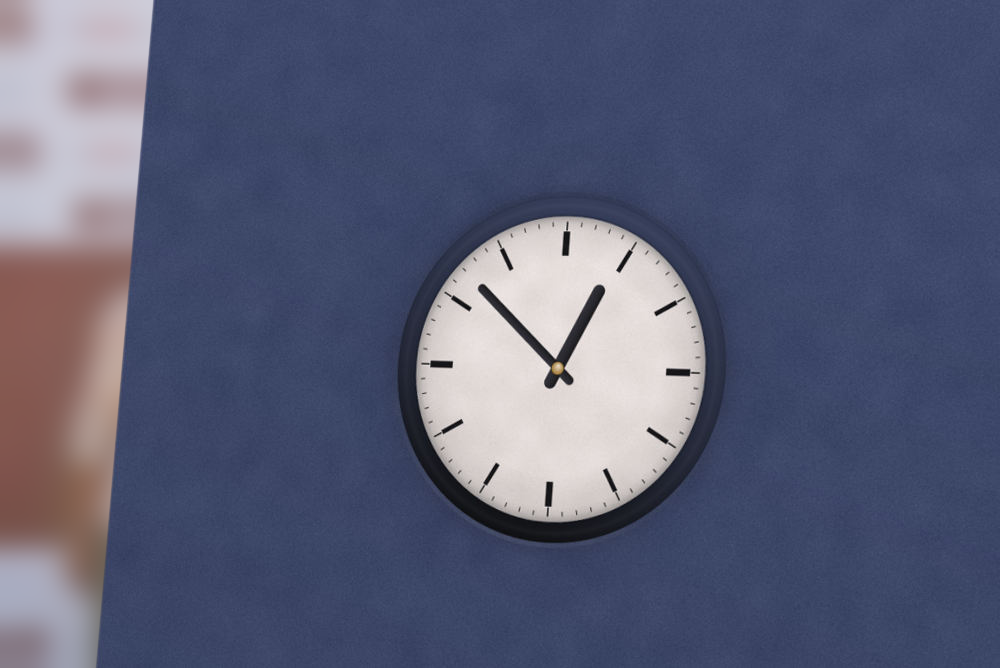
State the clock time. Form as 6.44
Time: 12.52
